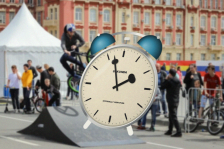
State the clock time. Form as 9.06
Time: 1.57
